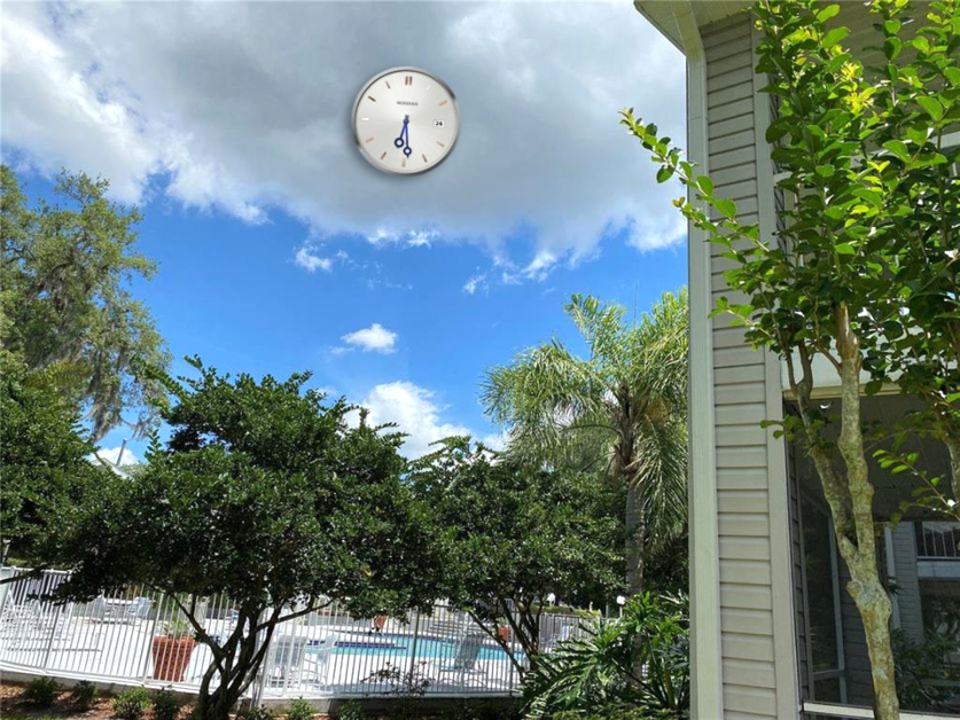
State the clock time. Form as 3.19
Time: 6.29
